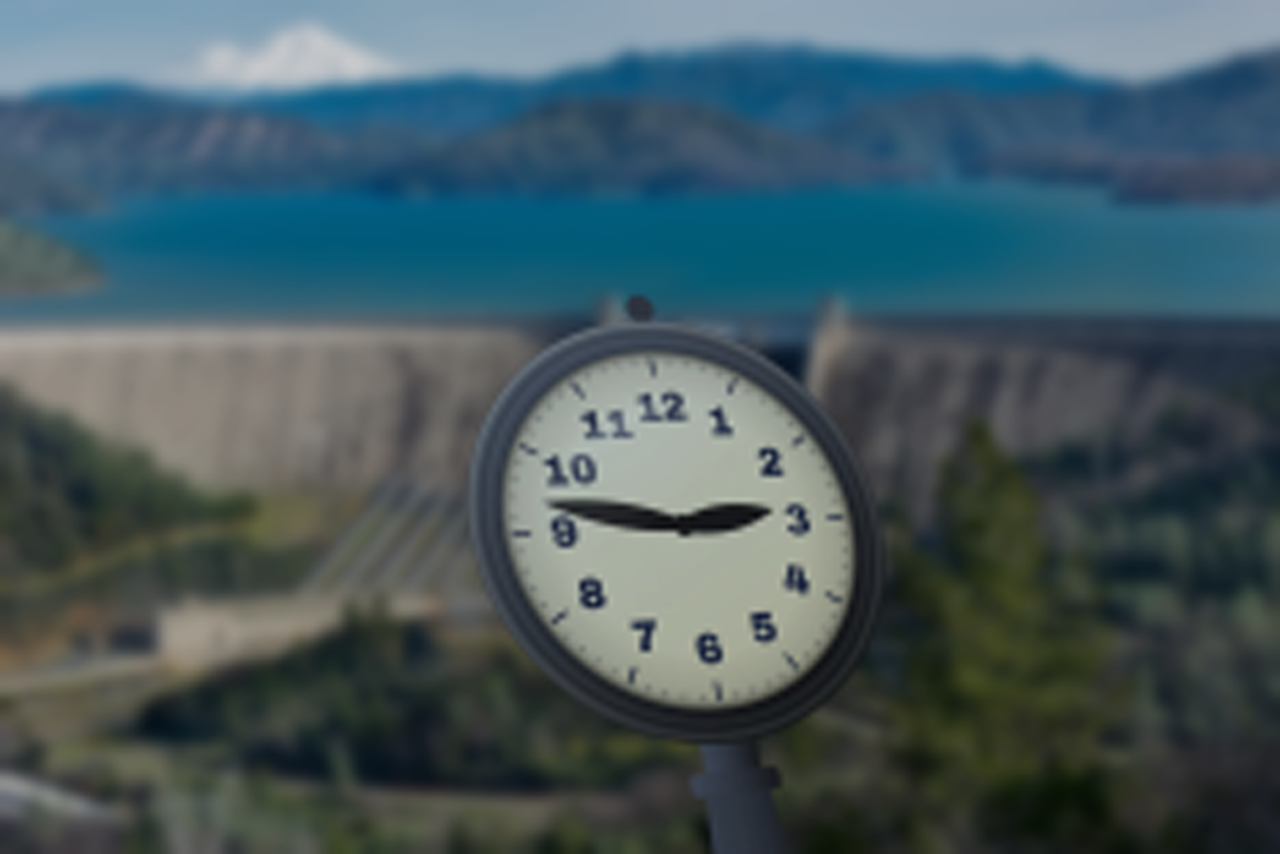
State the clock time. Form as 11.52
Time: 2.47
